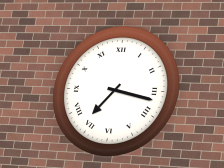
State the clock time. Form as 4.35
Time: 7.17
